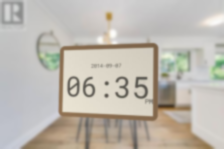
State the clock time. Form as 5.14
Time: 6.35
